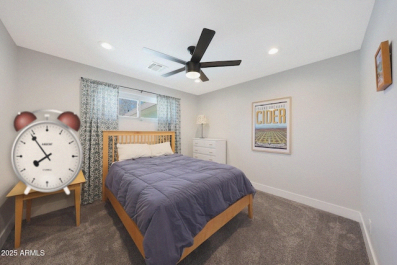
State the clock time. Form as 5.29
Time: 7.54
